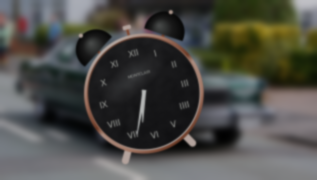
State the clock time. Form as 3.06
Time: 6.34
